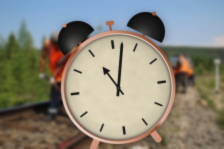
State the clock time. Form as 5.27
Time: 11.02
